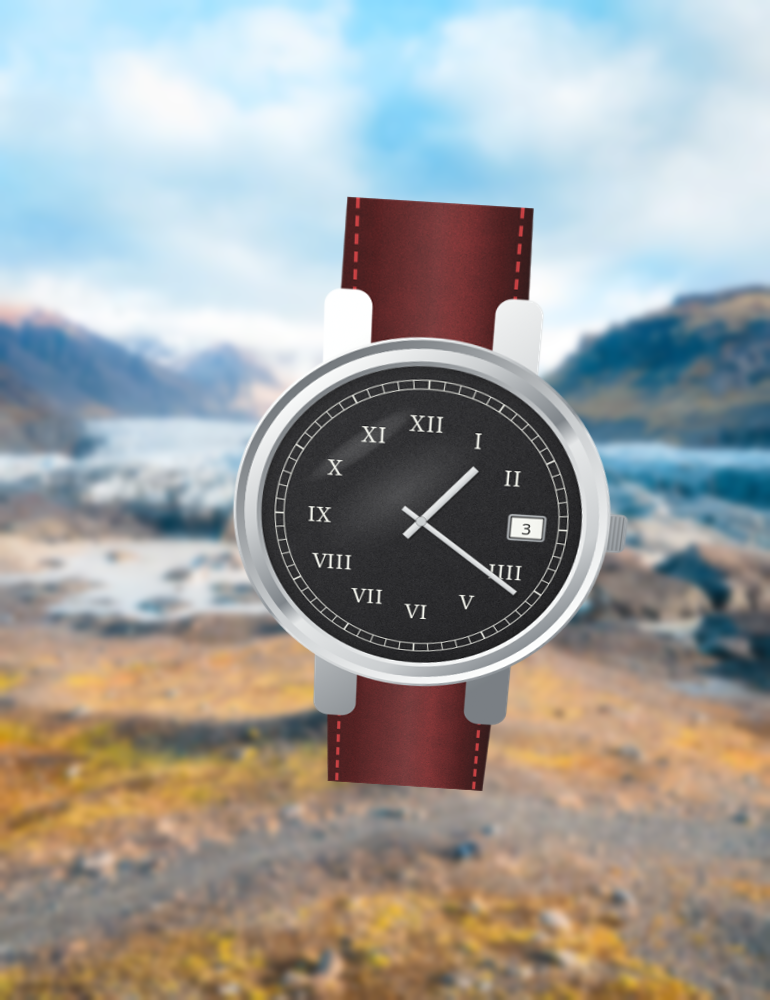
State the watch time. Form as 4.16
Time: 1.21
